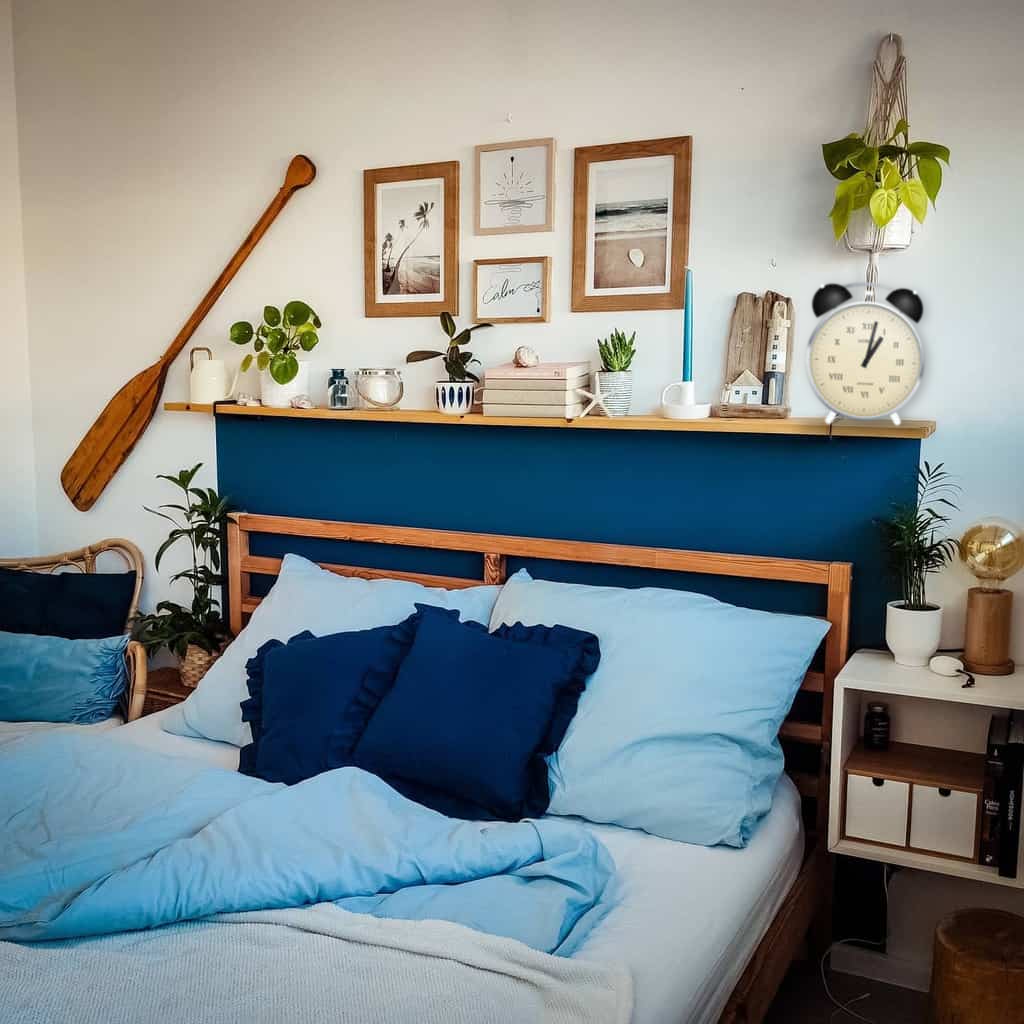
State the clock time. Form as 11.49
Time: 1.02
